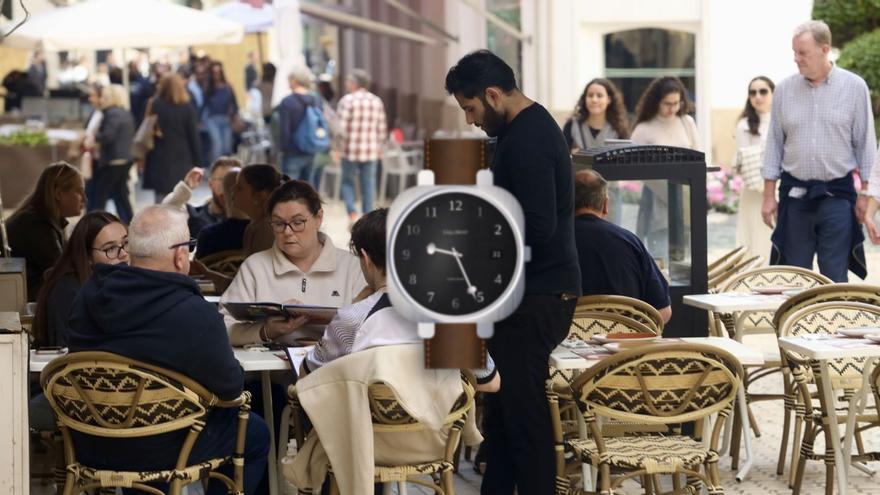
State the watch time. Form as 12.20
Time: 9.26
